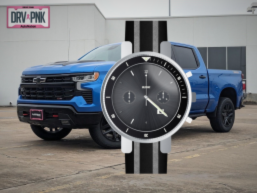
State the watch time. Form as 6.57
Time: 4.22
